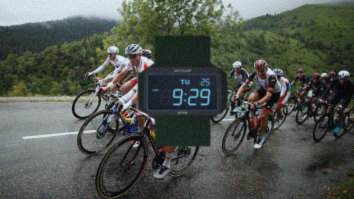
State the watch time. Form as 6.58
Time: 9.29
